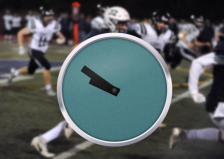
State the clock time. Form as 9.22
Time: 9.51
